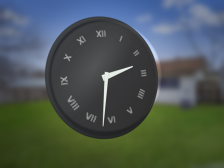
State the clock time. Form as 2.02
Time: 2.32
